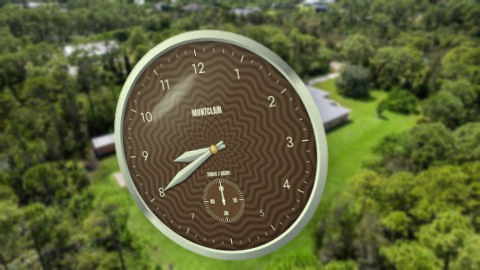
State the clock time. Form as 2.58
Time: 8.40
